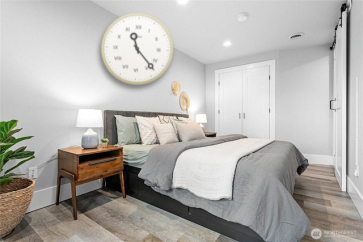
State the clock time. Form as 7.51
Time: 11.23
